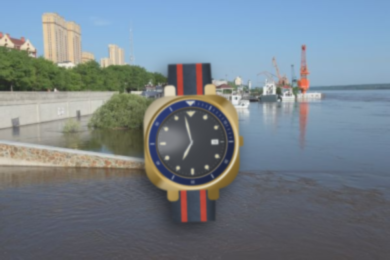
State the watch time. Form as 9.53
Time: 6.58
